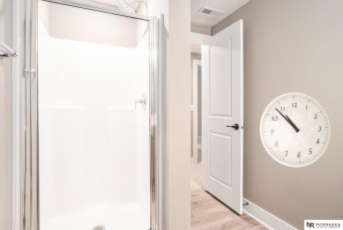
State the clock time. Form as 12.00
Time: 10.53
